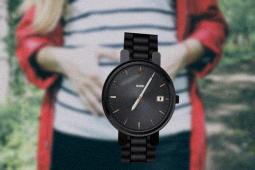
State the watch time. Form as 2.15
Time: 7.05
